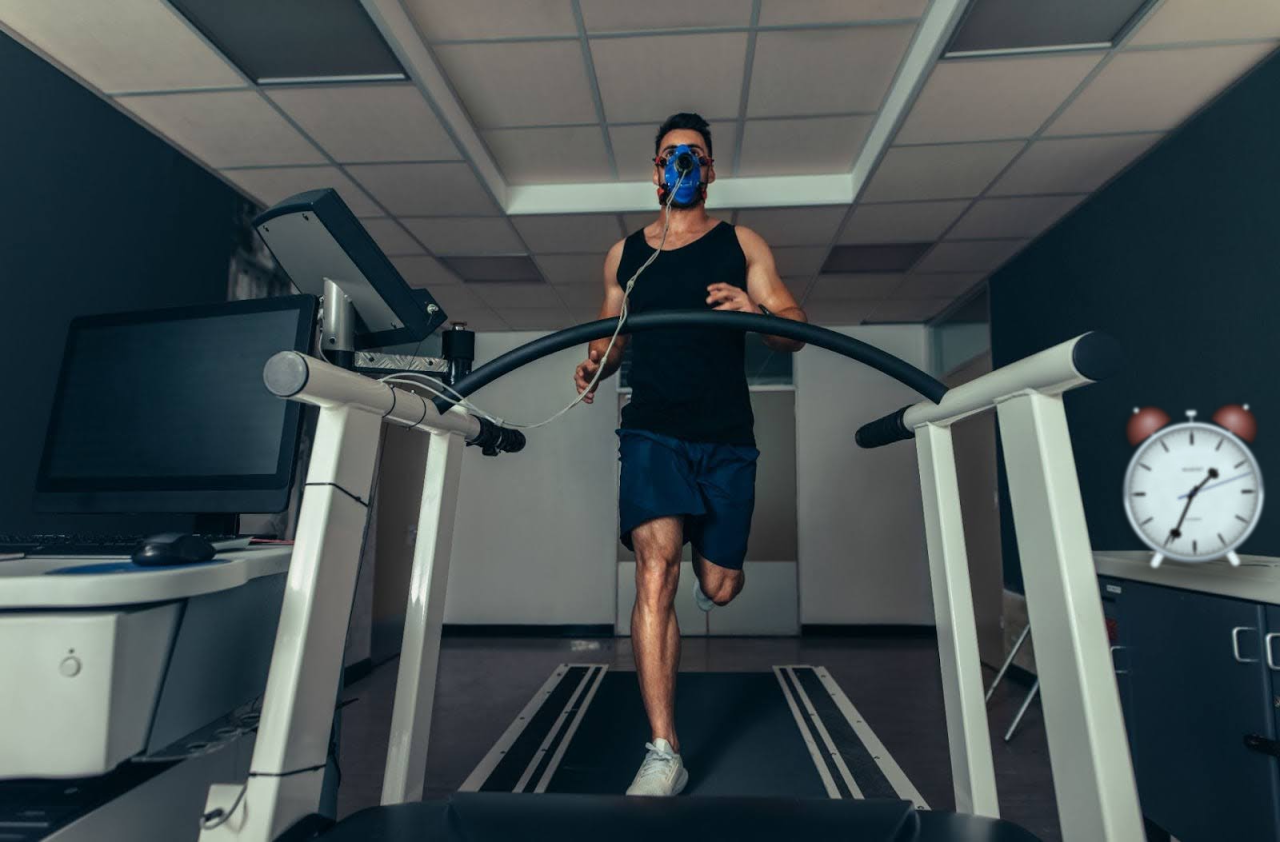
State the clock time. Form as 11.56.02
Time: 1.34.12
